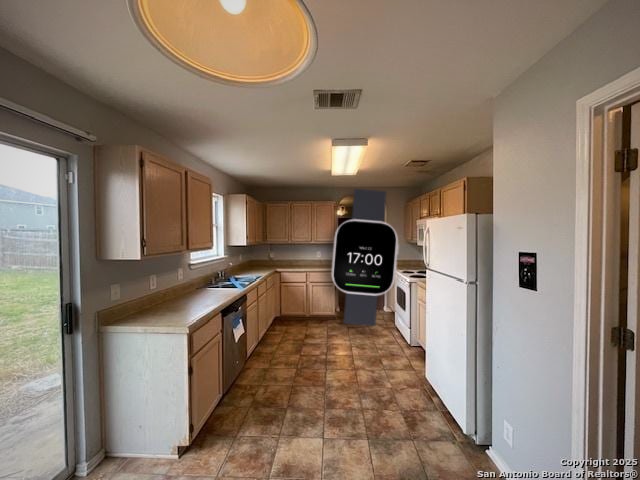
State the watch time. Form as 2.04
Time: 17.00
